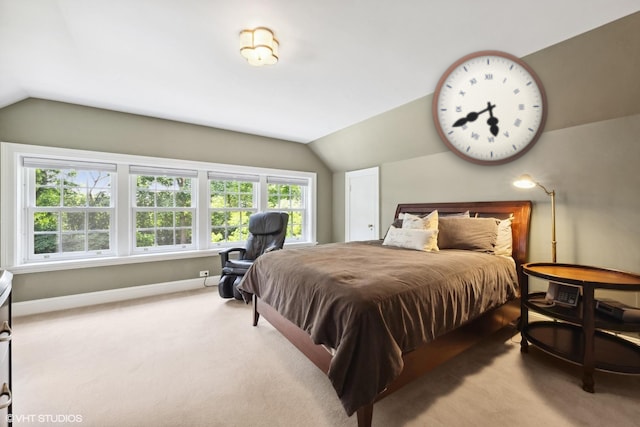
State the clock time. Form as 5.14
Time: 5.41
